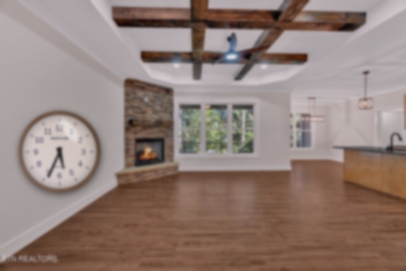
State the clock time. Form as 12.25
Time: 5.34
